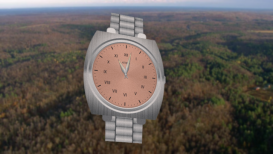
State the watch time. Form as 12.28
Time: 11.02
